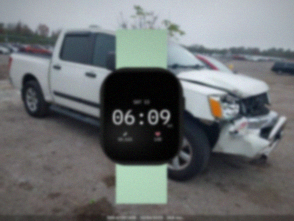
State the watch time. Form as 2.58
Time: 6.09
